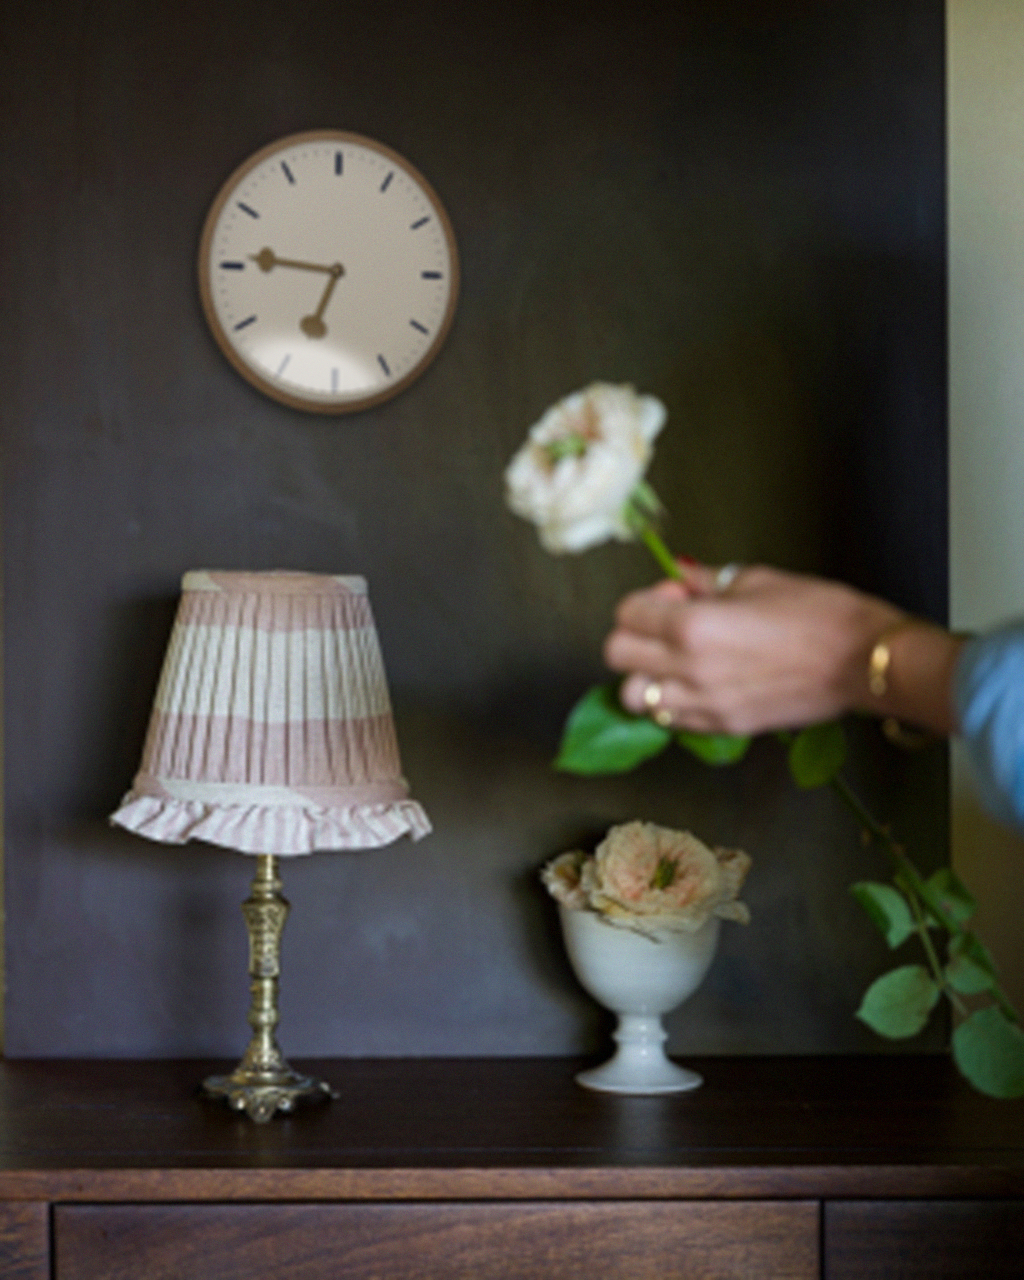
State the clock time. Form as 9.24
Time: 6.46
